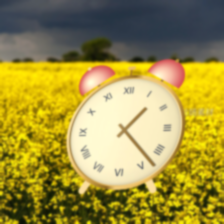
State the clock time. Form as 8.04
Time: 1.23
